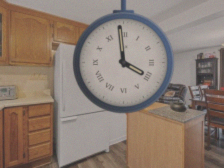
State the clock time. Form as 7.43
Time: 3.59
